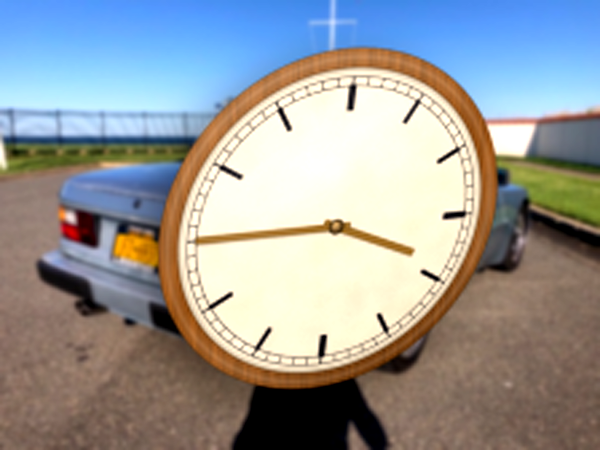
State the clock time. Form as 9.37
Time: 3.45
